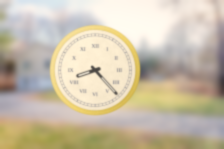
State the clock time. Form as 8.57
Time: 8.23
